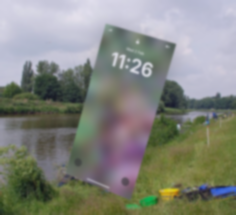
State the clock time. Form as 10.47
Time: 11.26
